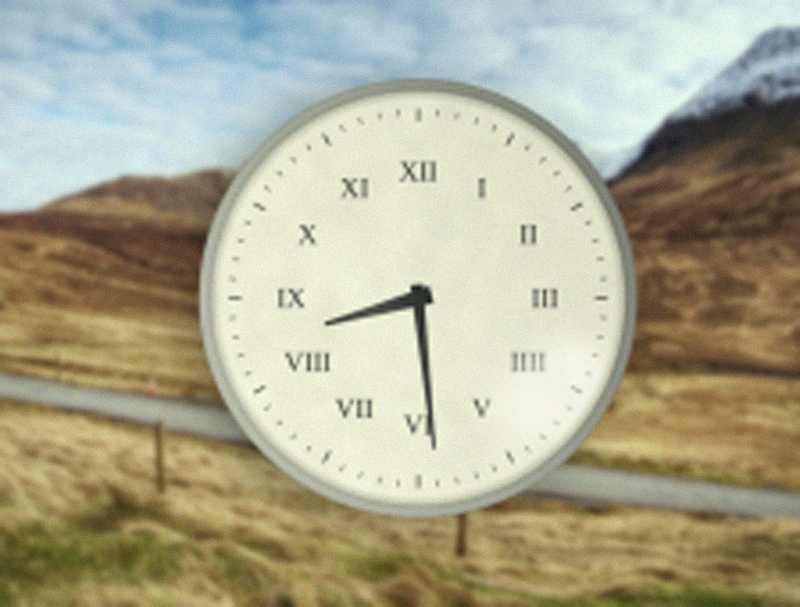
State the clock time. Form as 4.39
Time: 8.29
